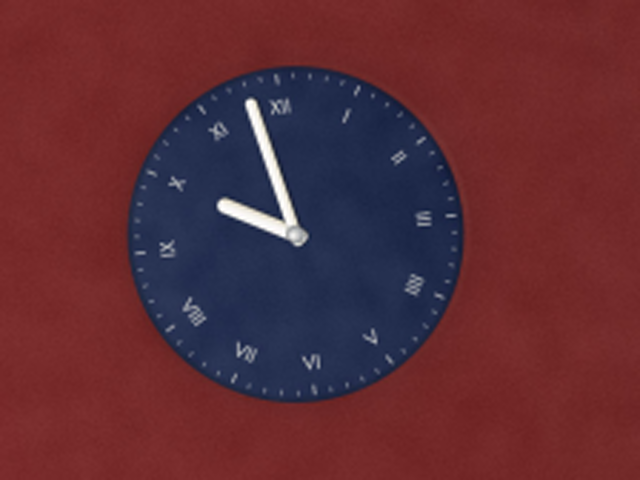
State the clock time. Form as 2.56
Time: 9.58
